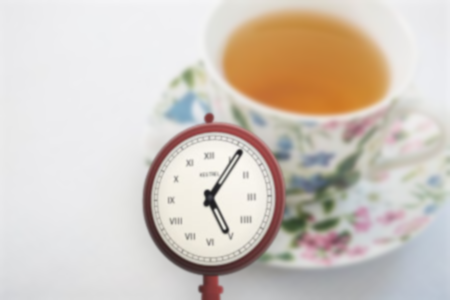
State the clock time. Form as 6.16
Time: 5.06
